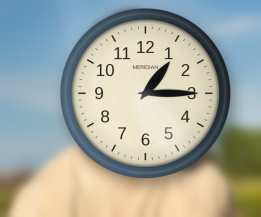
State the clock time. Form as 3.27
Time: 1.15
